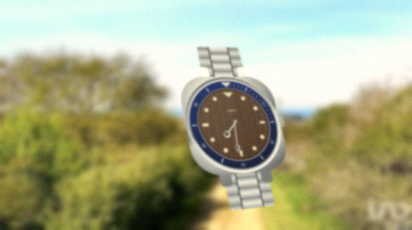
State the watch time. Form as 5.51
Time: 7.31
